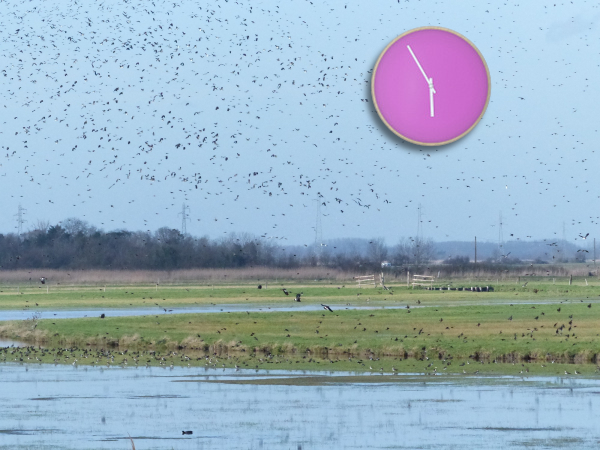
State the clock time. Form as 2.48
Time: 5.55
